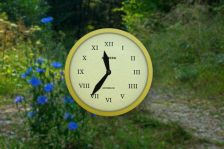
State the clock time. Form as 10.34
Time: 11.36
